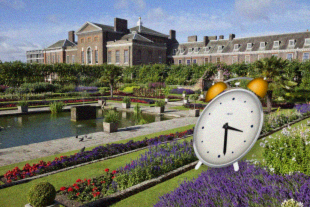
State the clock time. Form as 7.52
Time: 3.28
